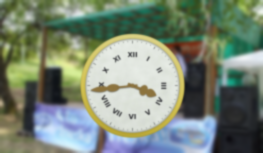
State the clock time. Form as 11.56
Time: 3.44
